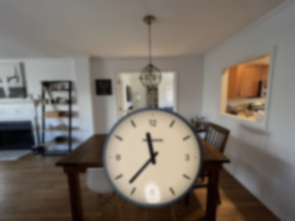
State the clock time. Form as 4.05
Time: 11.37
